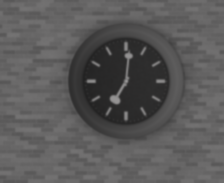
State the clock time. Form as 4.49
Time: 7.01
